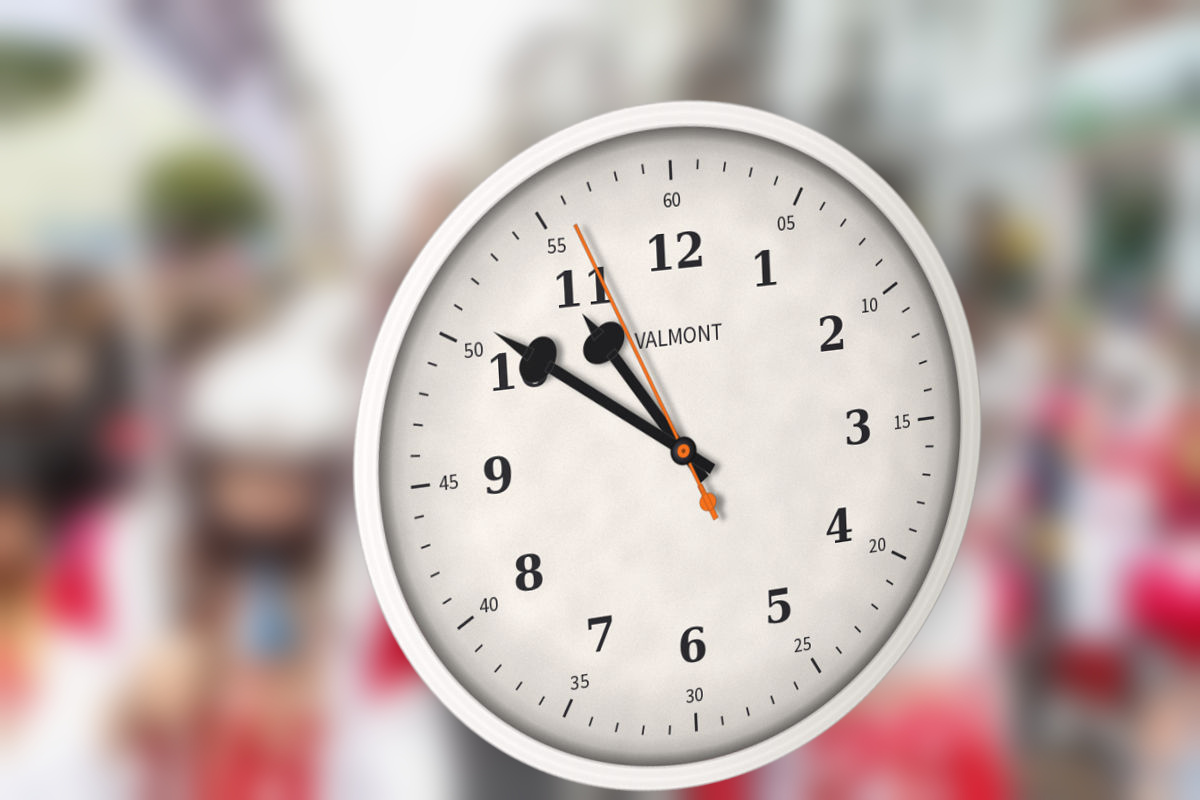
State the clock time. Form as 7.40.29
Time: 10.50.56
